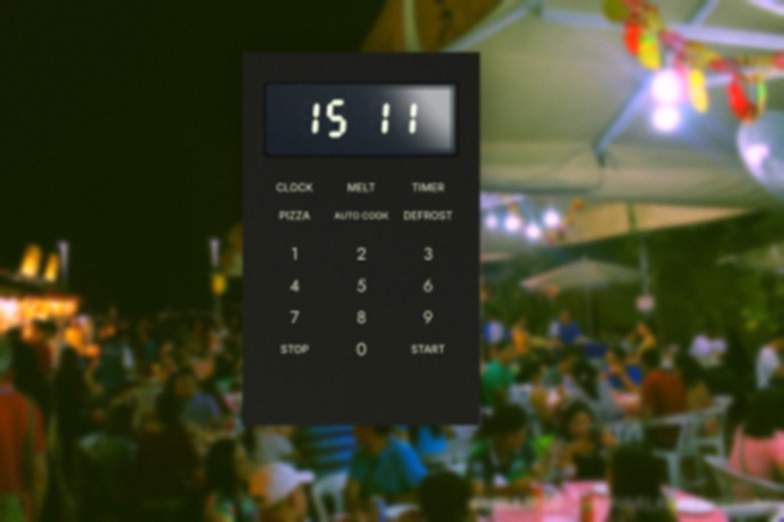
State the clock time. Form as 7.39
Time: 15.11
